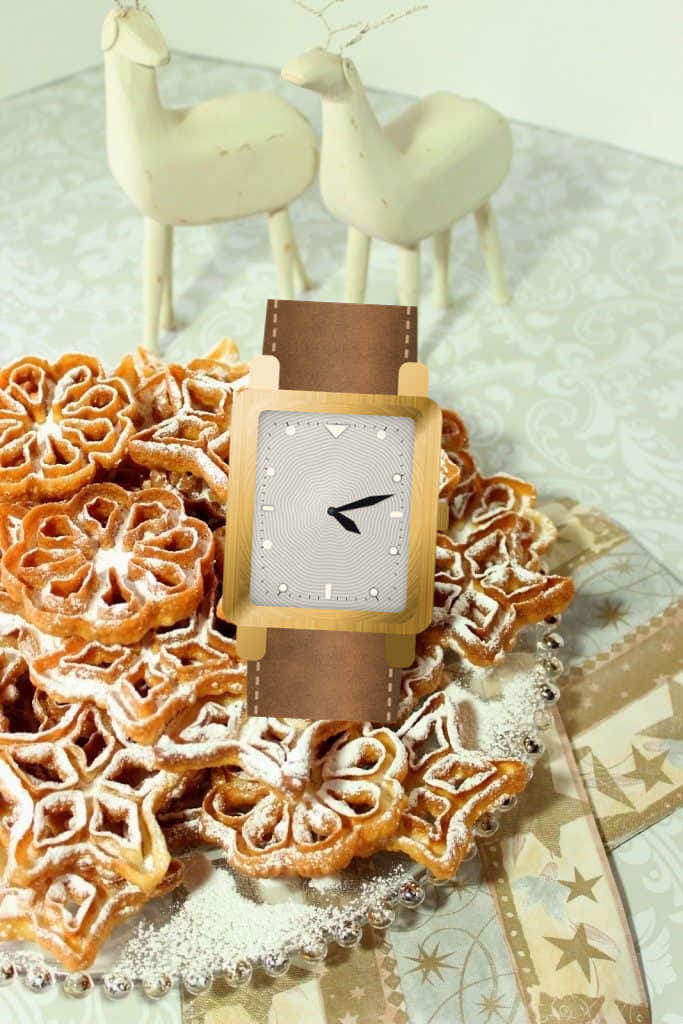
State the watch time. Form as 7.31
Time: 4.12
